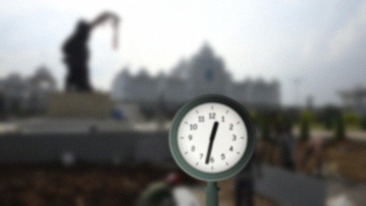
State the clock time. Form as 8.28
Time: 12.32
